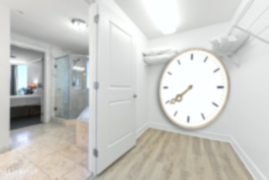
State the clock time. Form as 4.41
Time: 7.39
